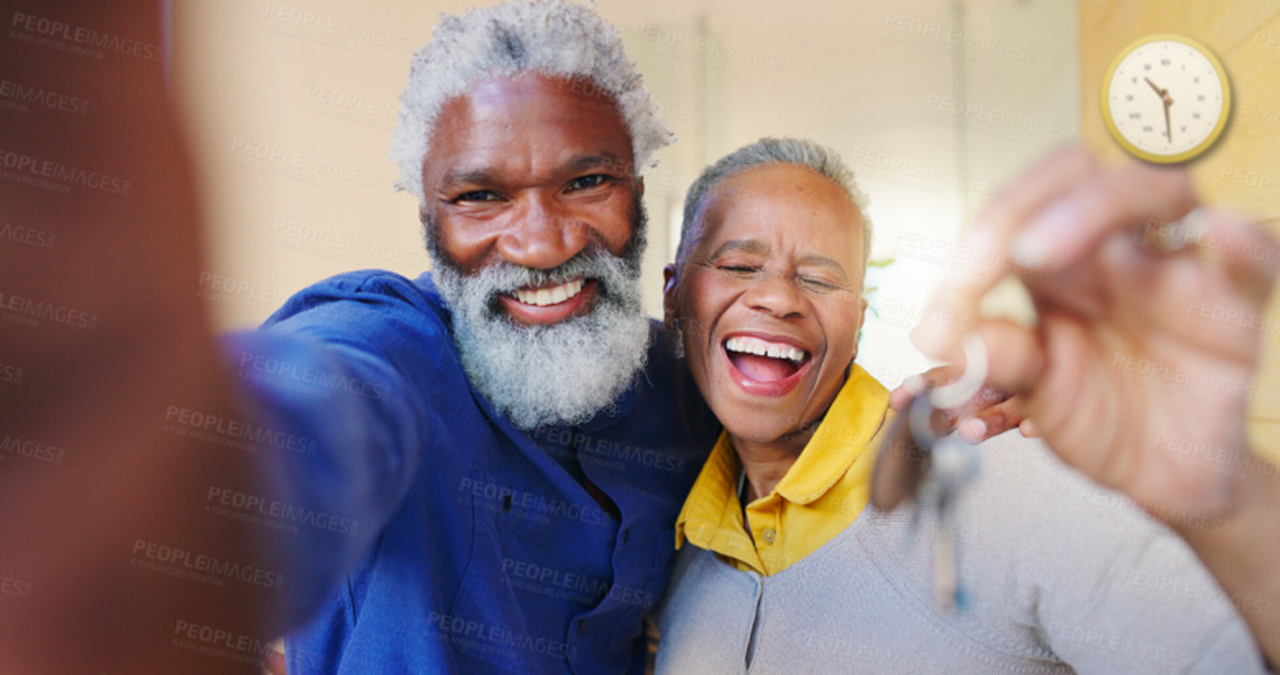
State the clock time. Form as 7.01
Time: 10.29
